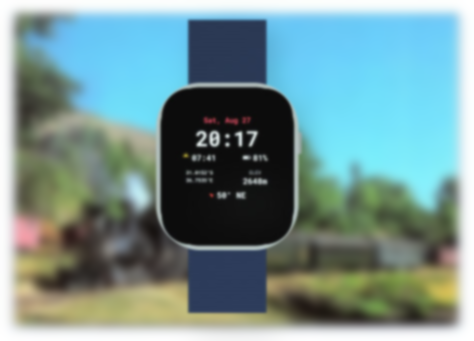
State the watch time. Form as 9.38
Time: 20.17
